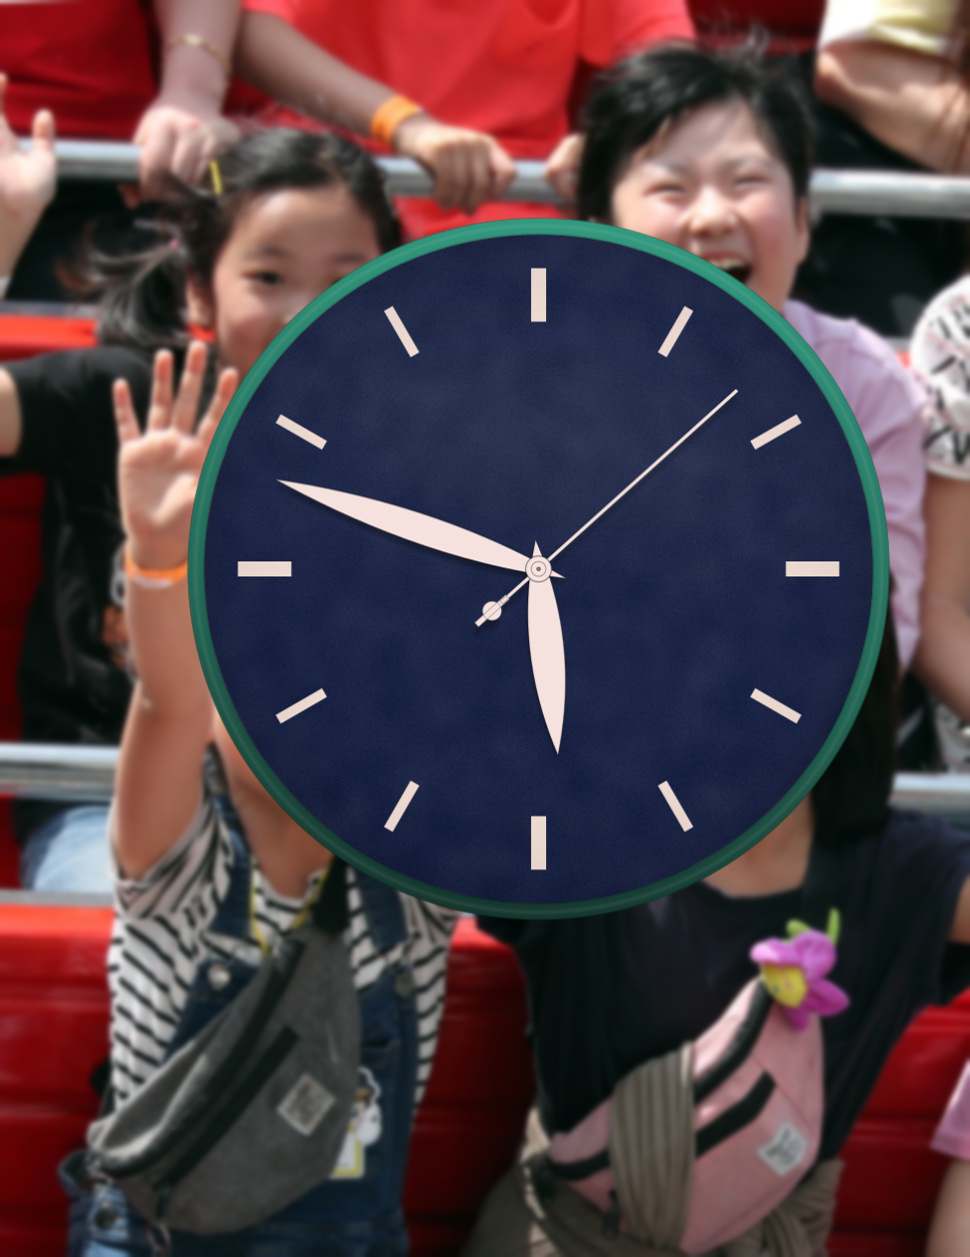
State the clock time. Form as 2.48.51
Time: 5.48.08
